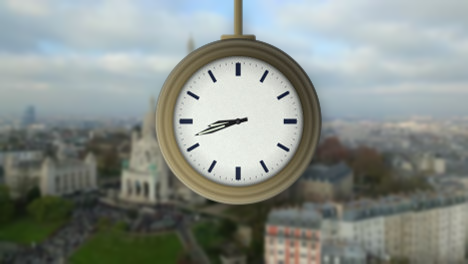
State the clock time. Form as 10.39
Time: 8.42
